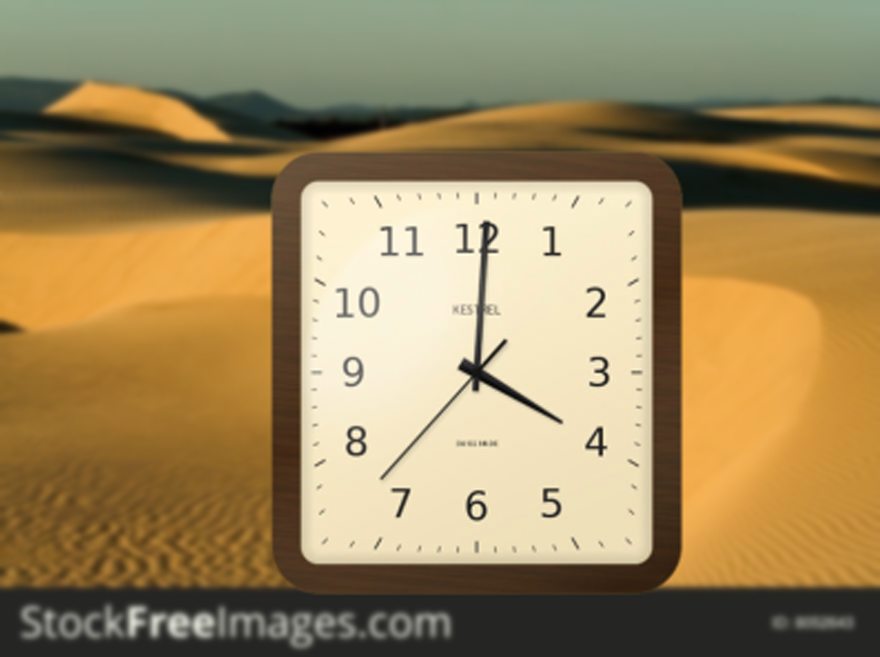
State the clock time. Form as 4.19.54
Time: 4.00.37
